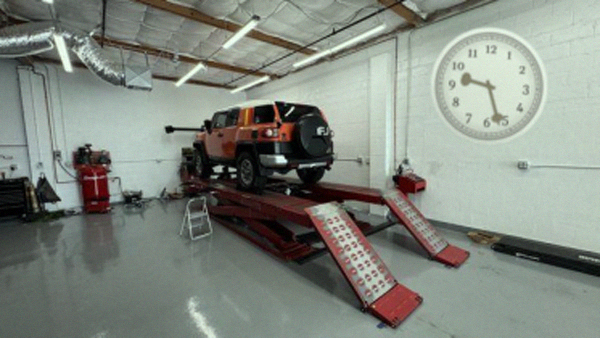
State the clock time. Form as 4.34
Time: 9.27
